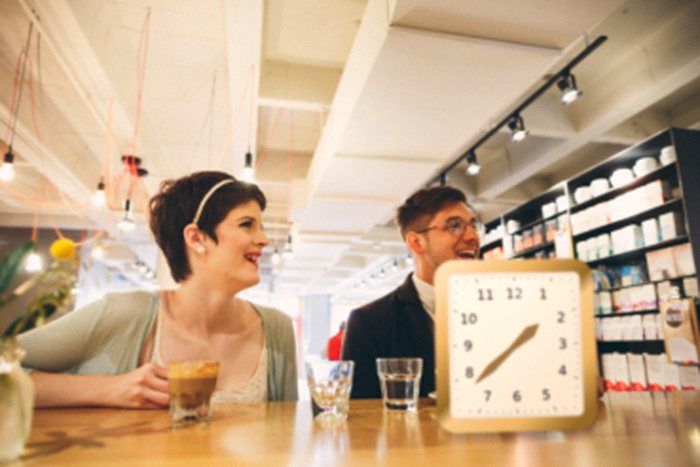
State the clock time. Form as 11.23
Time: 1.38
